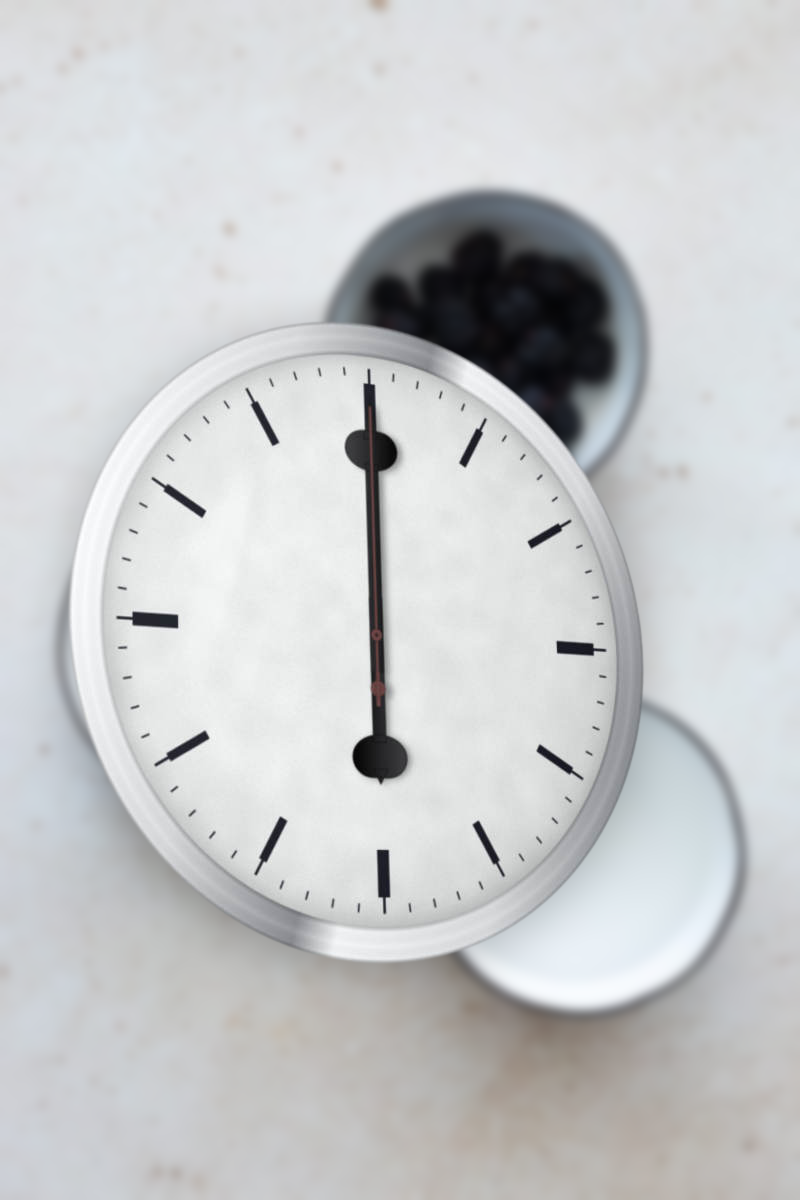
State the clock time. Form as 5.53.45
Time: 6.00.00
